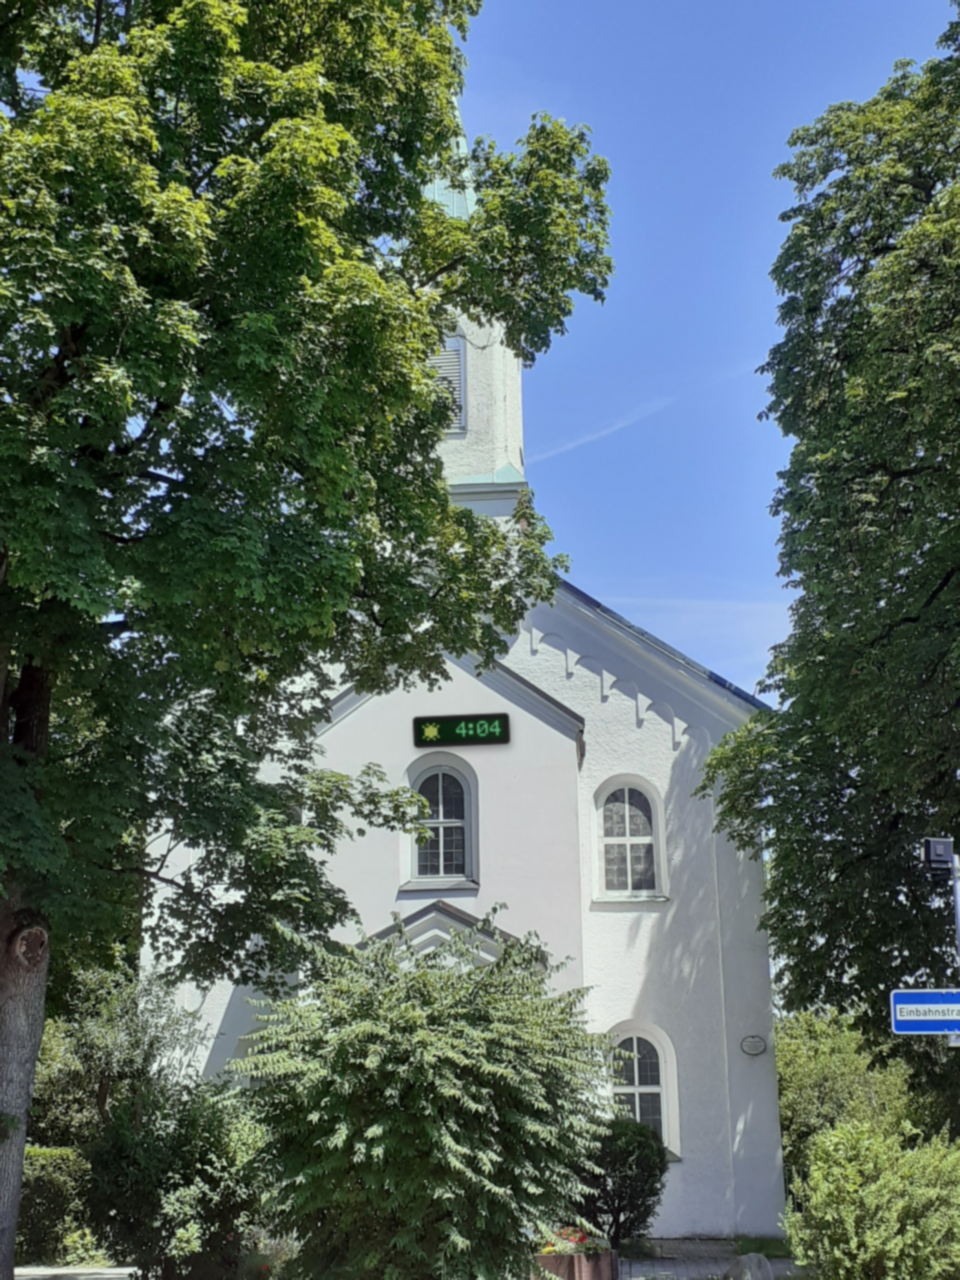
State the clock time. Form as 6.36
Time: 4.04
